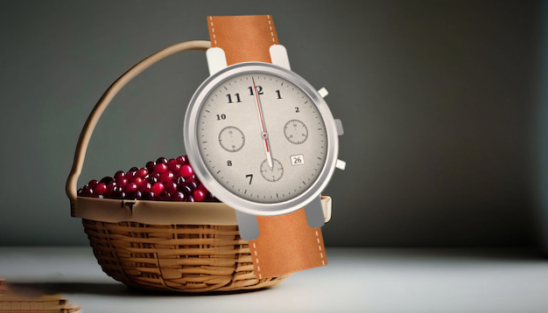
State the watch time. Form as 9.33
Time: 6.00
